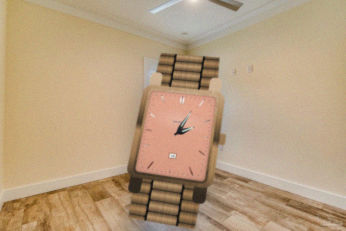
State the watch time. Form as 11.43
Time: 2.04
